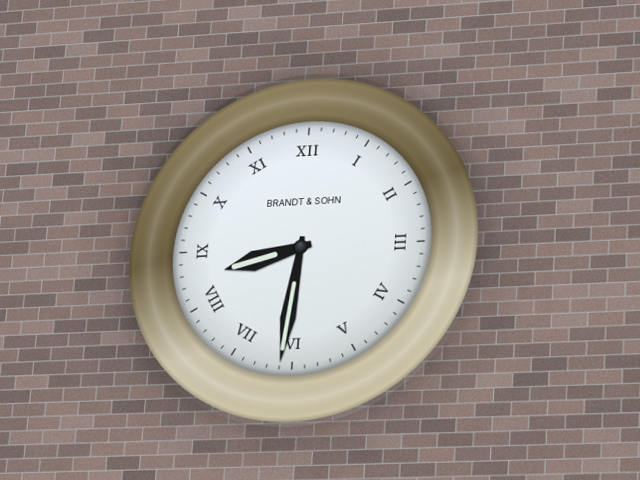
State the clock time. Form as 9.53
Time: 8.31
